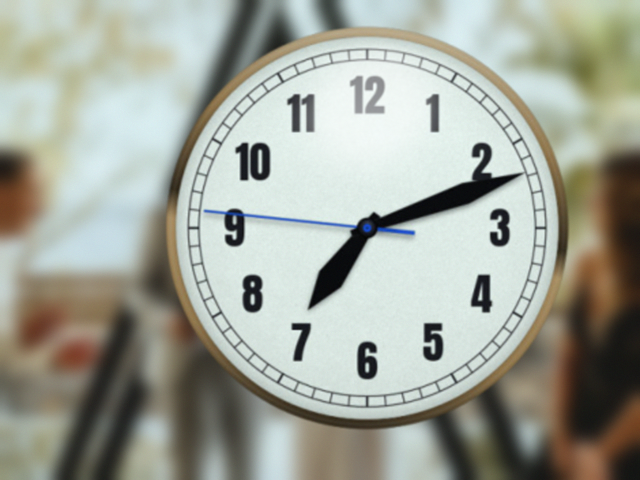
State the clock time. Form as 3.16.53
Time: 7.11.46
